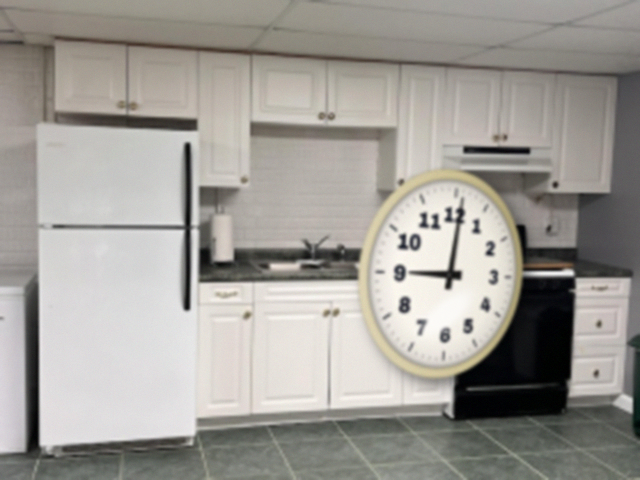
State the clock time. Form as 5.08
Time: 9.01
